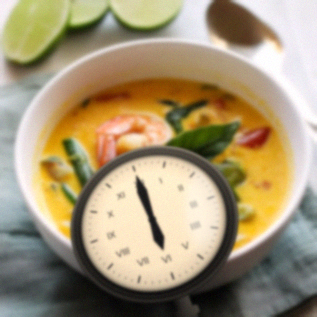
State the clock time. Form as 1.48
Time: 6.00
